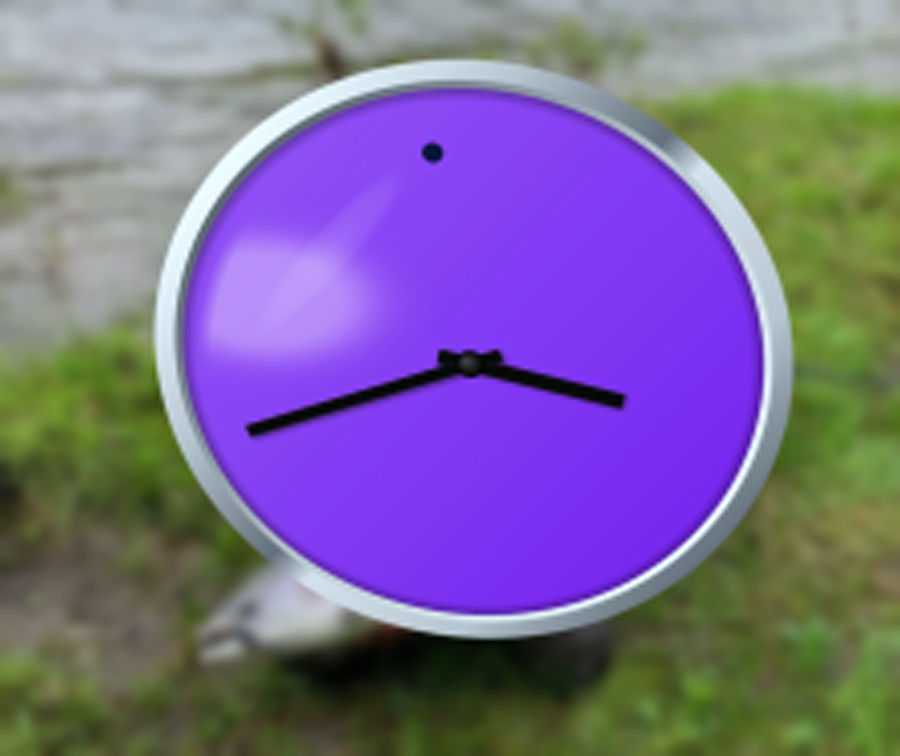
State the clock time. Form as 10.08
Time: 3.43
